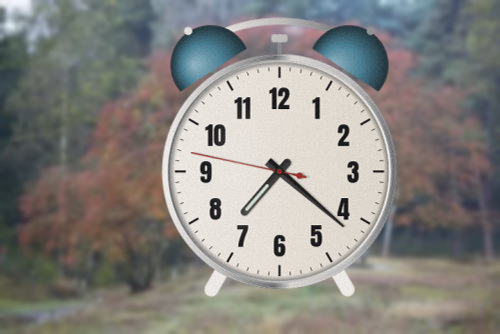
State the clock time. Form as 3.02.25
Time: 7.21.47
